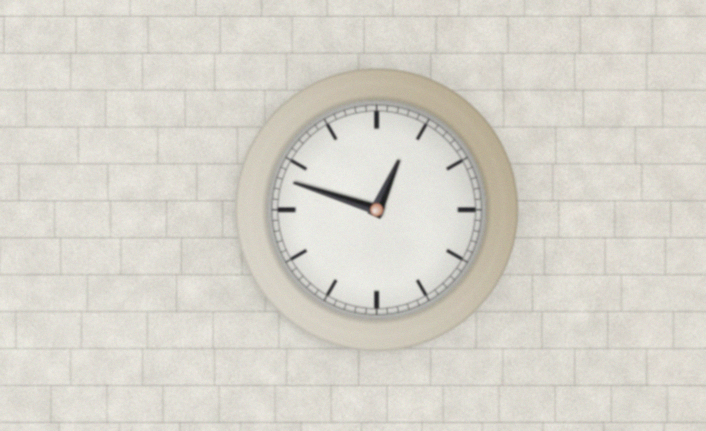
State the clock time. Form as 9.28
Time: 12.48
